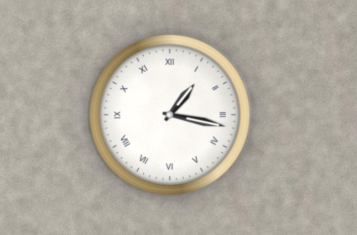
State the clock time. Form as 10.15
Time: 1.17
